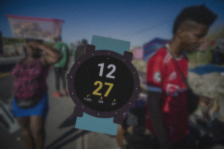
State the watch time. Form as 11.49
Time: 12.27
